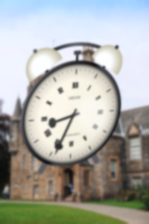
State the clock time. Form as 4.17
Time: 8.34
